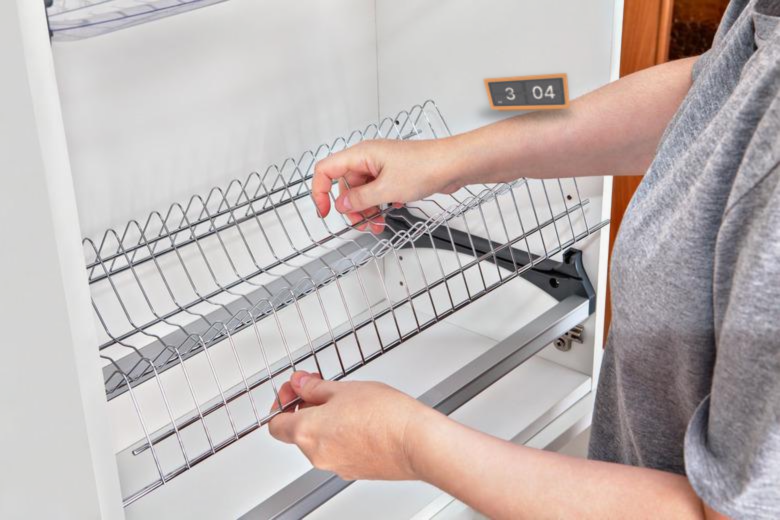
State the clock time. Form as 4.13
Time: 3.04
